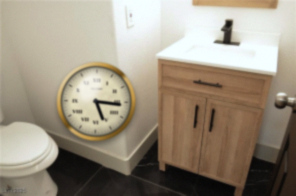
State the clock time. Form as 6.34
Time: 5.16
